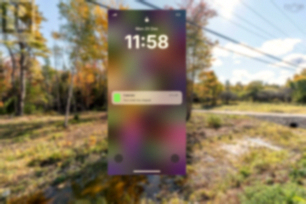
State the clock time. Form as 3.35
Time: 11.58
